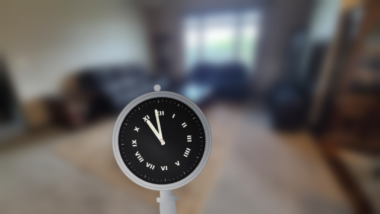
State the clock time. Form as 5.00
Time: 10.59
